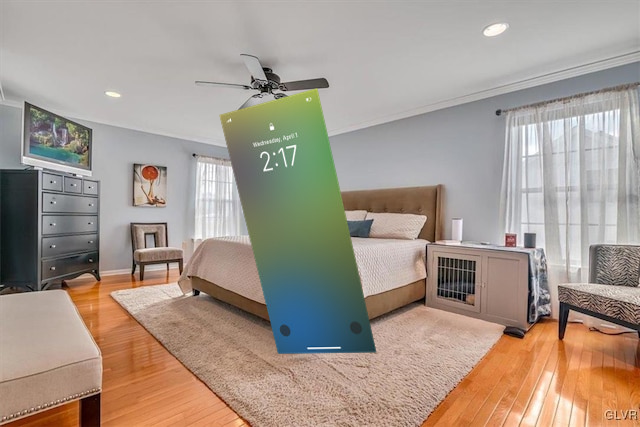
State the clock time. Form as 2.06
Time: 2.17
